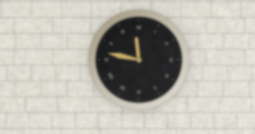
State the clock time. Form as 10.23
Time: 11.47
